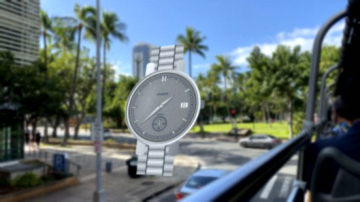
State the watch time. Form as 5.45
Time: 1.38
